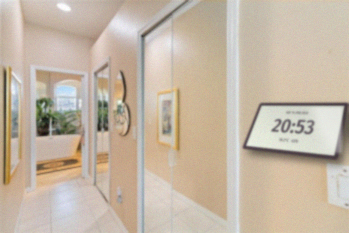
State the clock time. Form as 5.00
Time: 20.53
